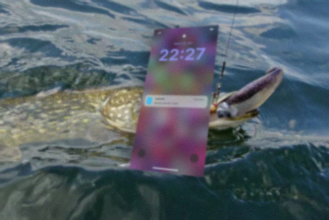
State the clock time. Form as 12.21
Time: 22.27
